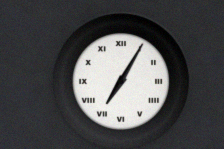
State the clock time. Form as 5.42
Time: 7.05
